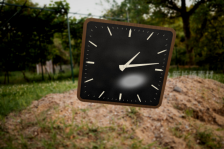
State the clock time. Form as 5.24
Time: 1.13
